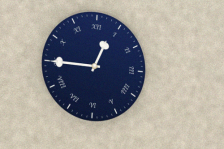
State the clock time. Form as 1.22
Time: 12.45
